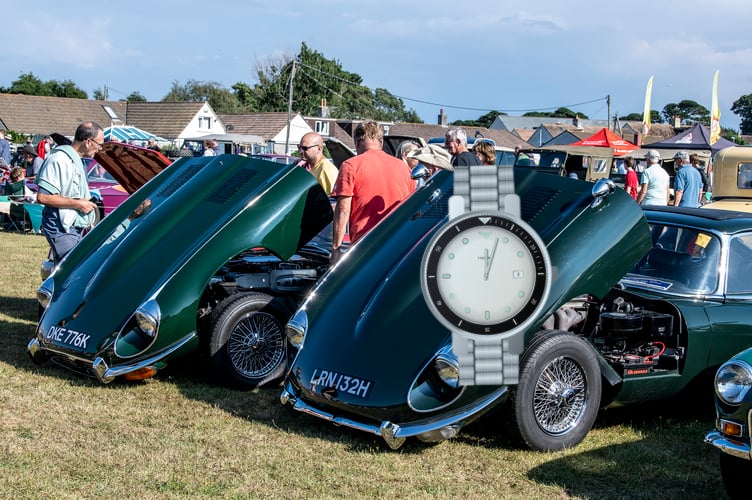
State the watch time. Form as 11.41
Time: 12.03
